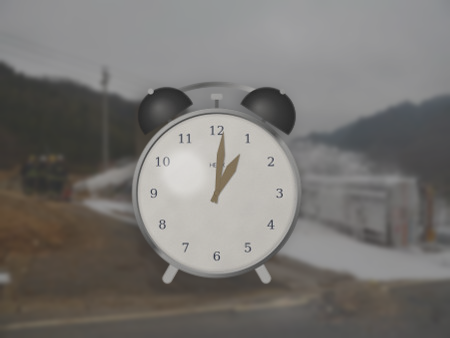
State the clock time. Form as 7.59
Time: 1.01
